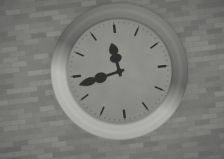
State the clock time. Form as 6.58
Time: 11.43
